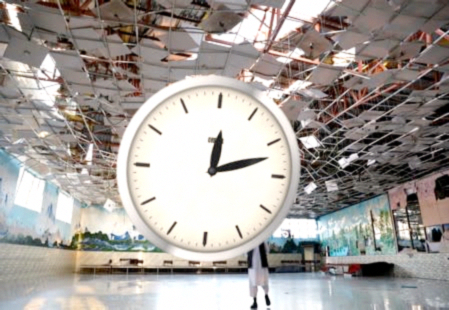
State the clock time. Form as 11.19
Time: 12.12
